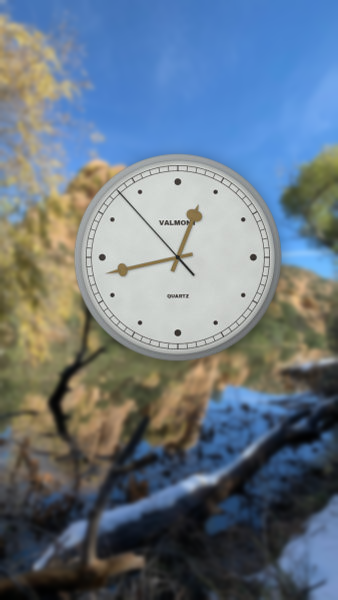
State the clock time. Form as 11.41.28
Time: 12.42.53
